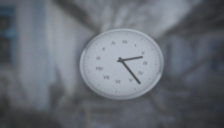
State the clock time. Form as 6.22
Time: 2.23
